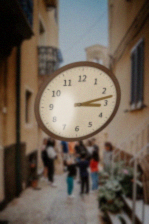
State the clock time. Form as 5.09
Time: 3.13
